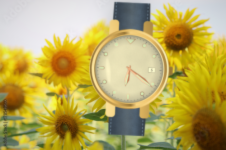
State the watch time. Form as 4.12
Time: 6.21
